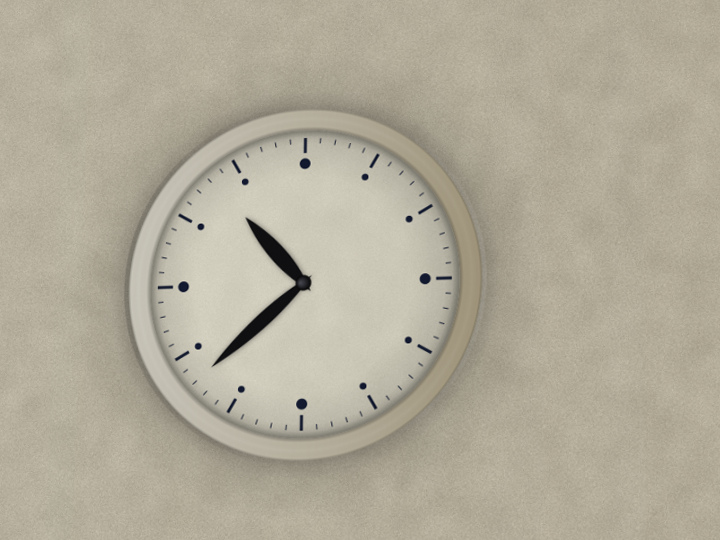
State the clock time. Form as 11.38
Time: 10.38
